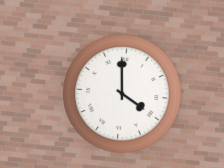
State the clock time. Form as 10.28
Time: 3.59
